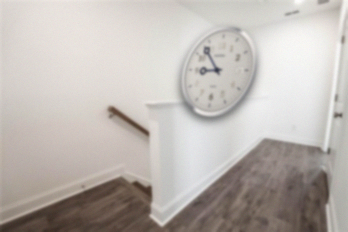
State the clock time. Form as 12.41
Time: 8.53
